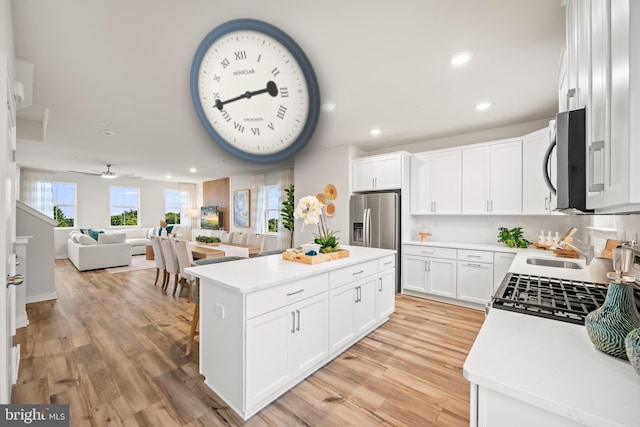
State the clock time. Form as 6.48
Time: 2.43
